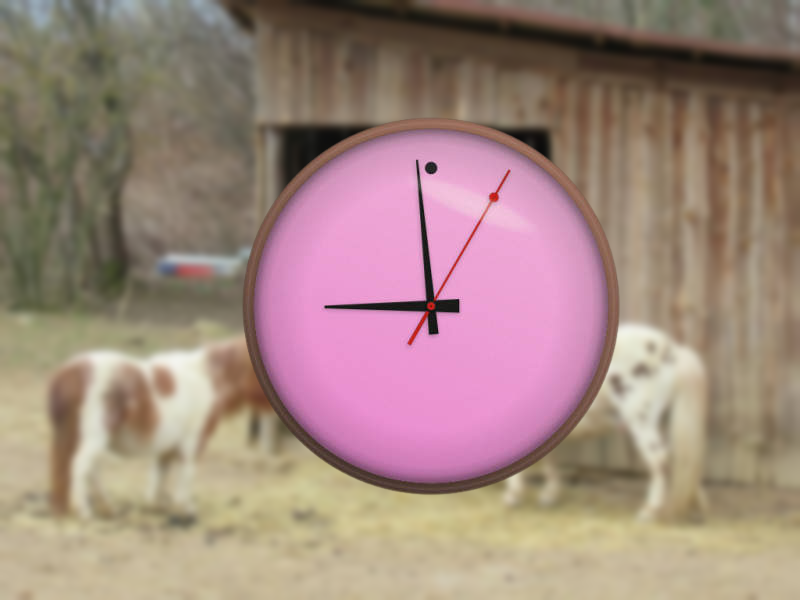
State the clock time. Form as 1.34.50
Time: 8.59.05
